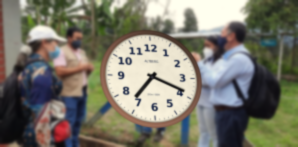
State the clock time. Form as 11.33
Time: 7.19
